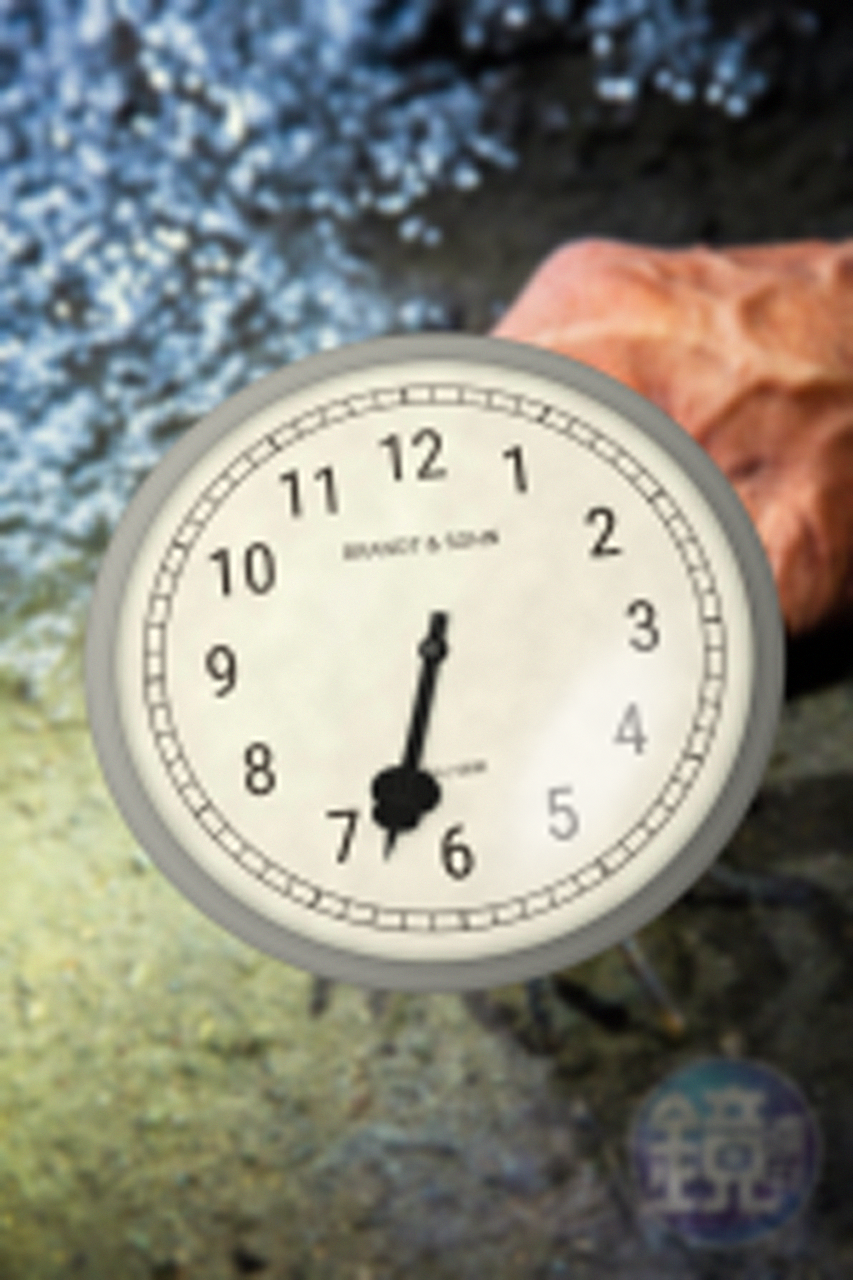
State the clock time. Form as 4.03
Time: 6.33
